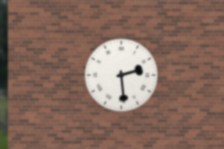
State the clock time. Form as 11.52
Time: 2.29
